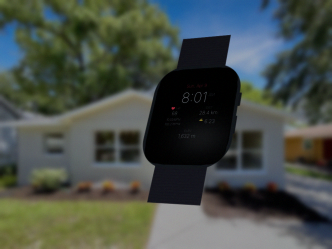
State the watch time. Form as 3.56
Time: 8.01
